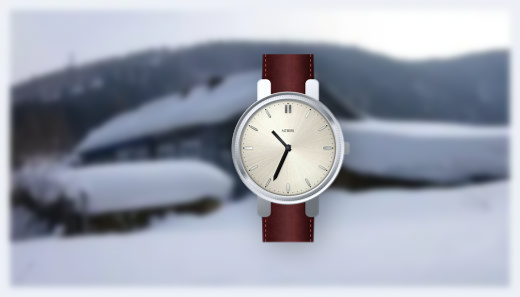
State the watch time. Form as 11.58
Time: 10.34
